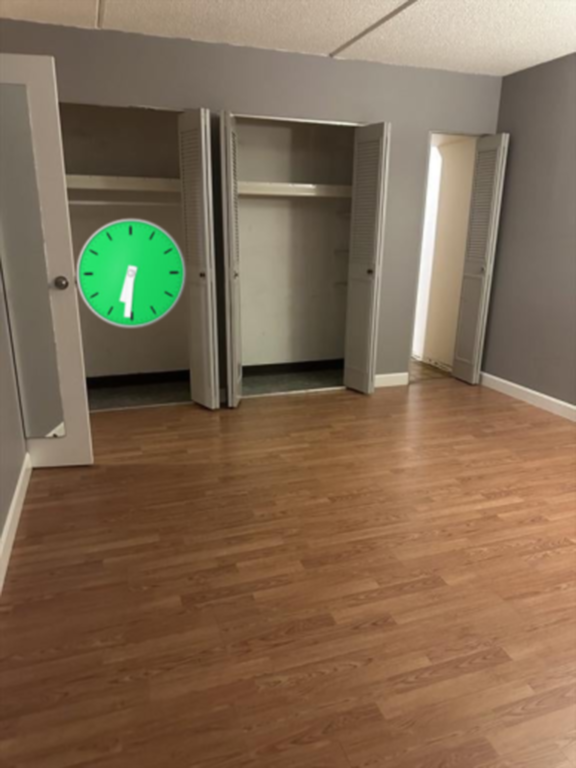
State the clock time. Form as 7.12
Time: 6.31
